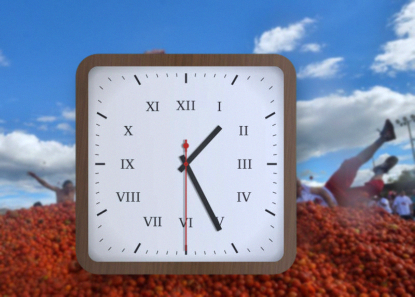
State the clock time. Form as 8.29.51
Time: 1.25.30
